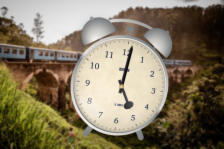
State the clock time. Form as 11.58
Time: 5.01
